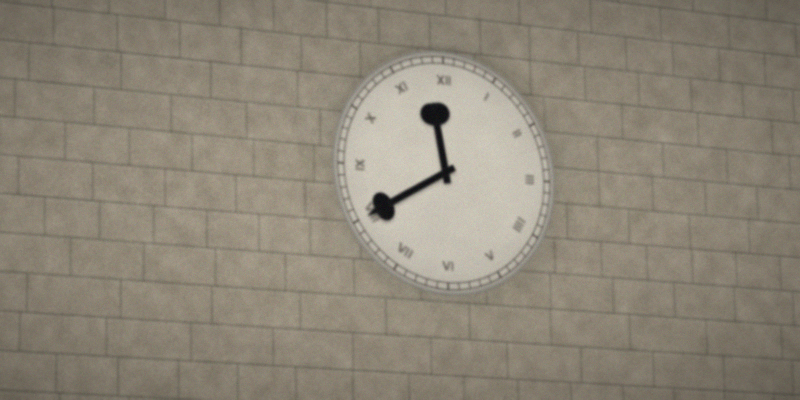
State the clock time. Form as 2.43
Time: 11.40
